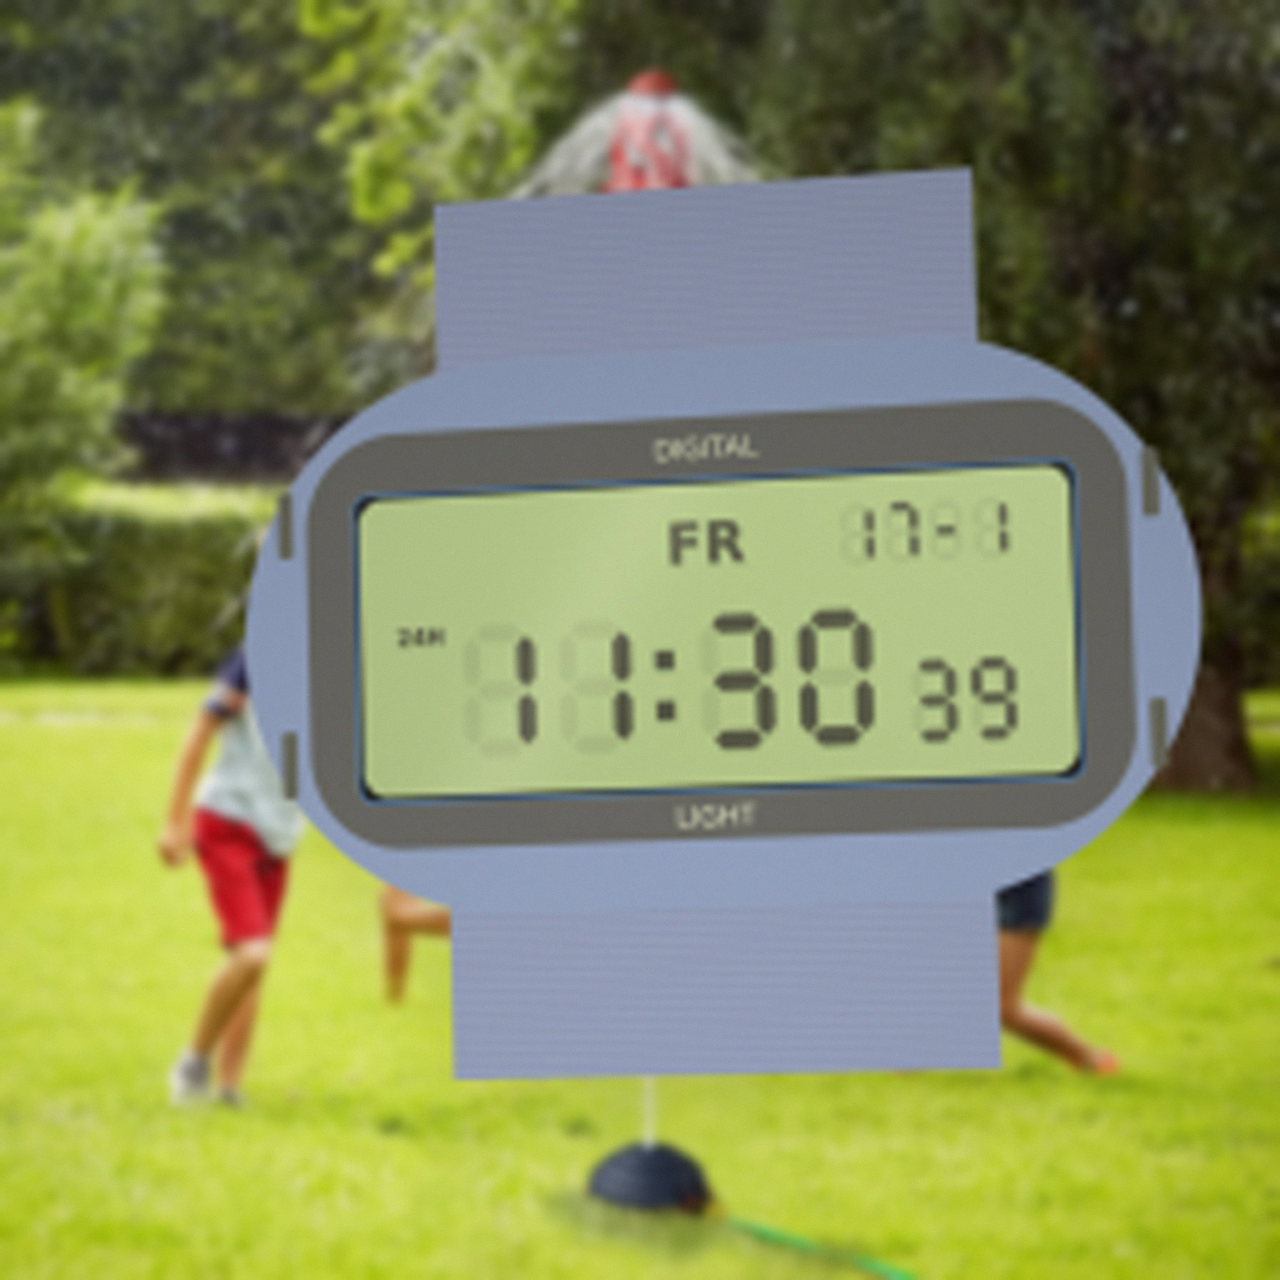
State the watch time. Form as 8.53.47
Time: 11.30.39
